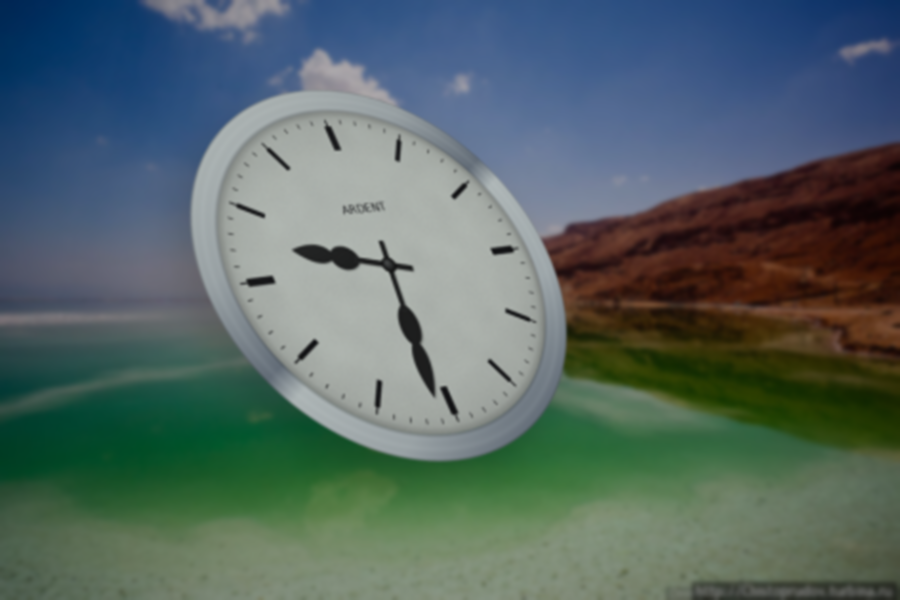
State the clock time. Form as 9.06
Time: 9.31
